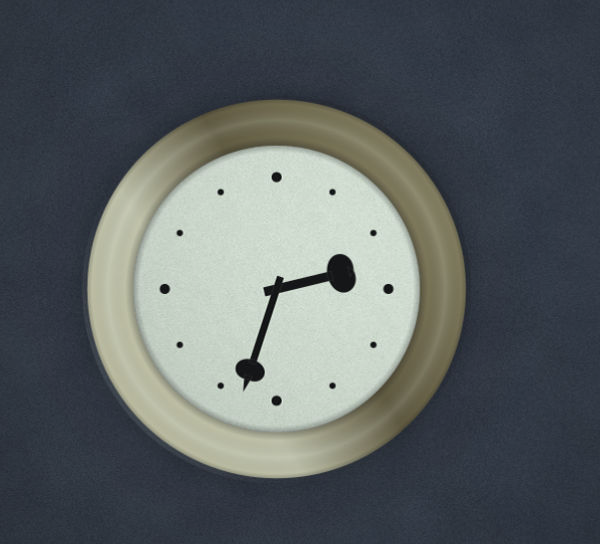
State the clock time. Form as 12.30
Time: 2.33
